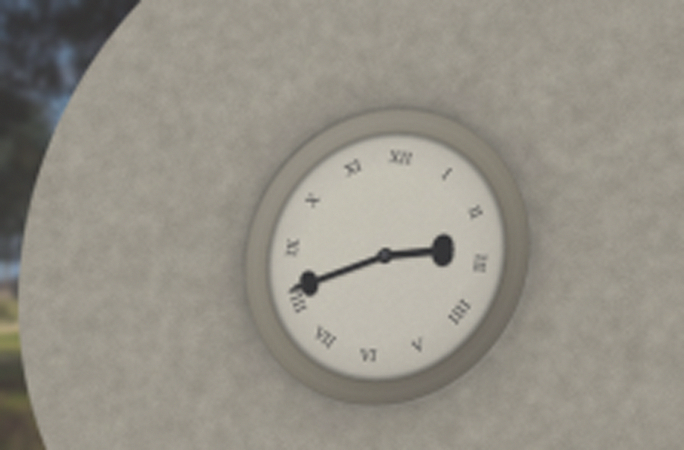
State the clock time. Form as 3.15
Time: 2.41
